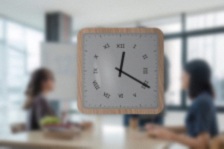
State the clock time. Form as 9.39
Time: 12.20
